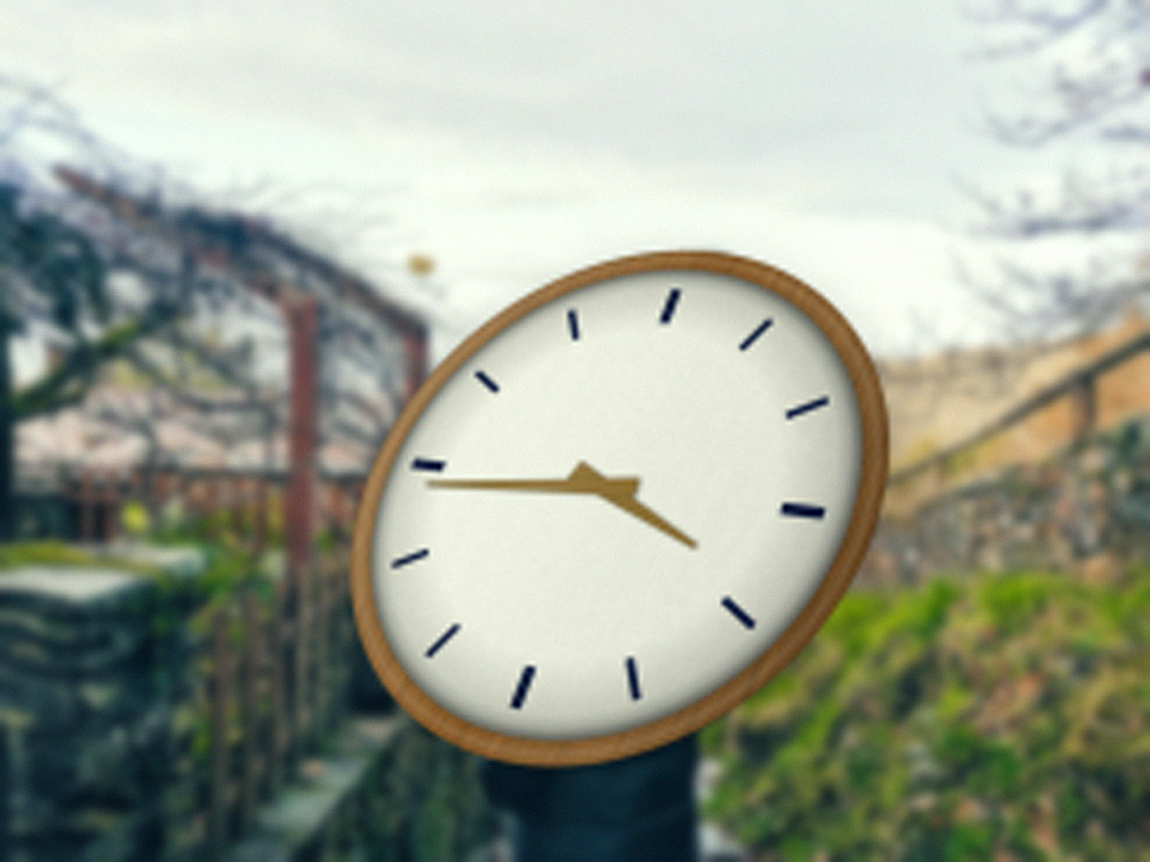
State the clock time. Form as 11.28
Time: 3.44
